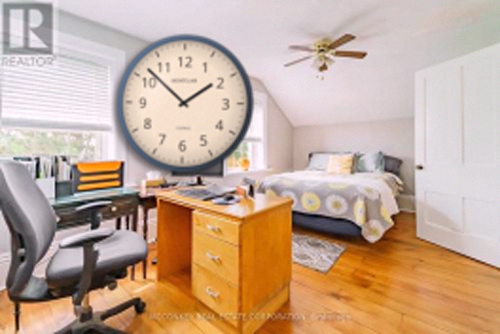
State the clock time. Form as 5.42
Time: 1.52
